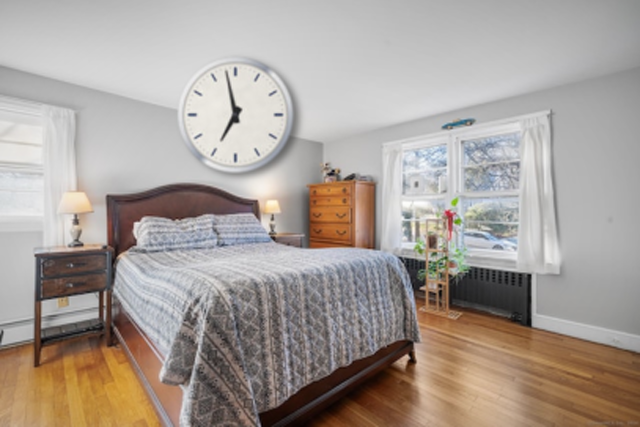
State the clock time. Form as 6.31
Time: 6.58
